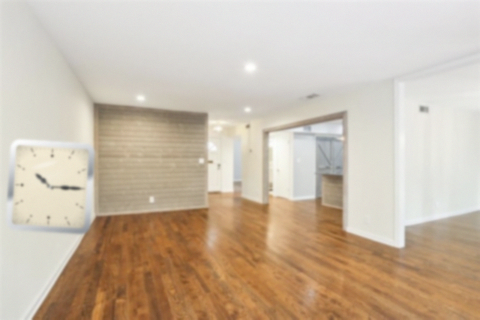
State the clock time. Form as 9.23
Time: 10.15
